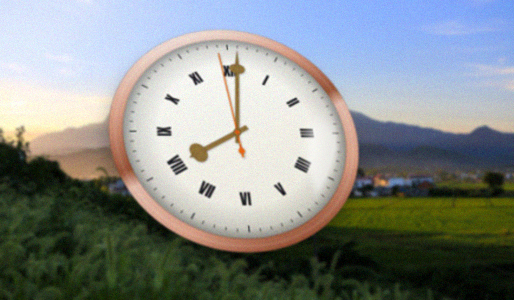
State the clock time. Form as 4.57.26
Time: 8.00.59
